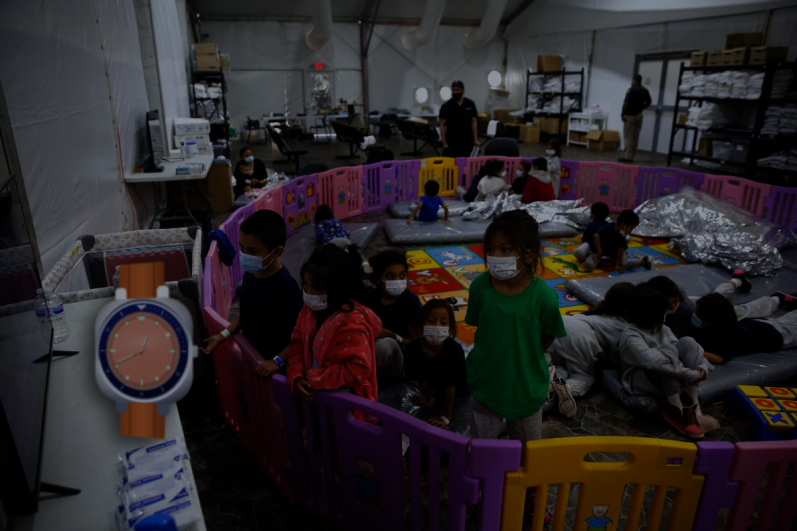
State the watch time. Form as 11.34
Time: 12.41
